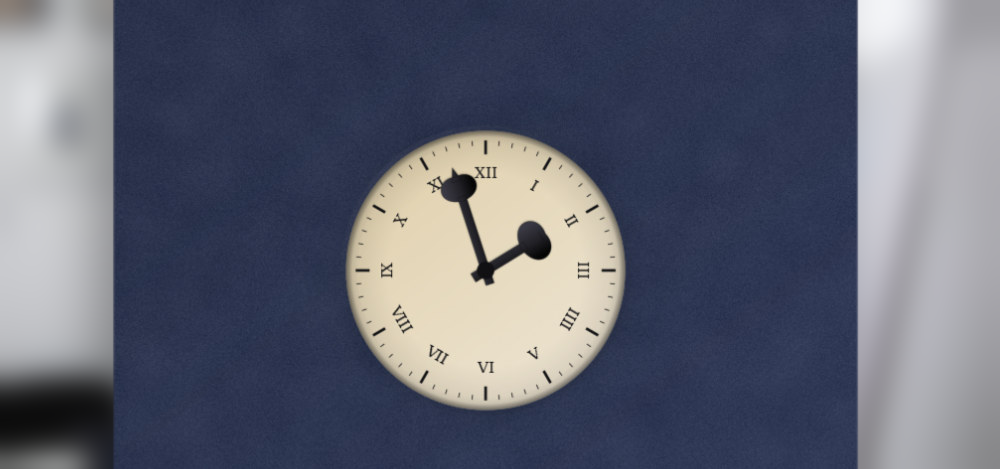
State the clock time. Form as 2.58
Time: 1.57
